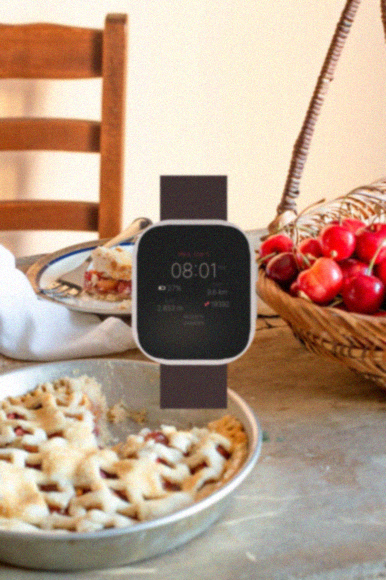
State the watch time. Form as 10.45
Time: 8.01
